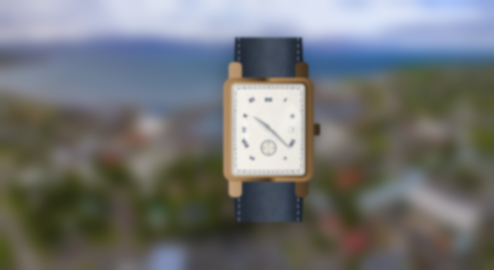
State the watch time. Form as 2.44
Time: 10.22
